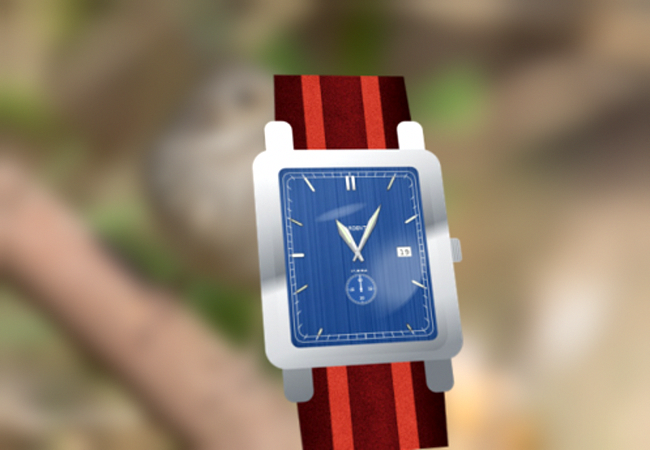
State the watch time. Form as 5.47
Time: 11.05
